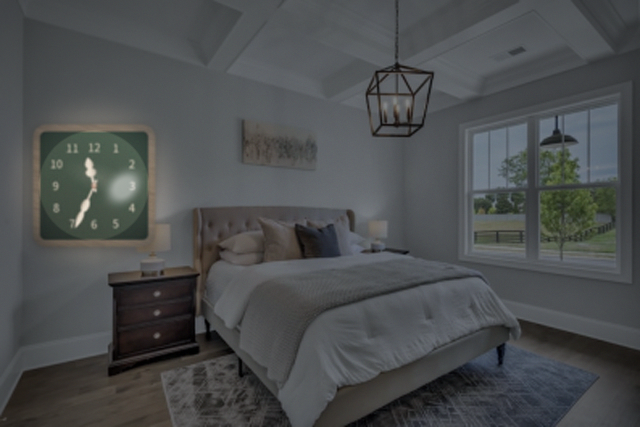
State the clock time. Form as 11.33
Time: 11.34
